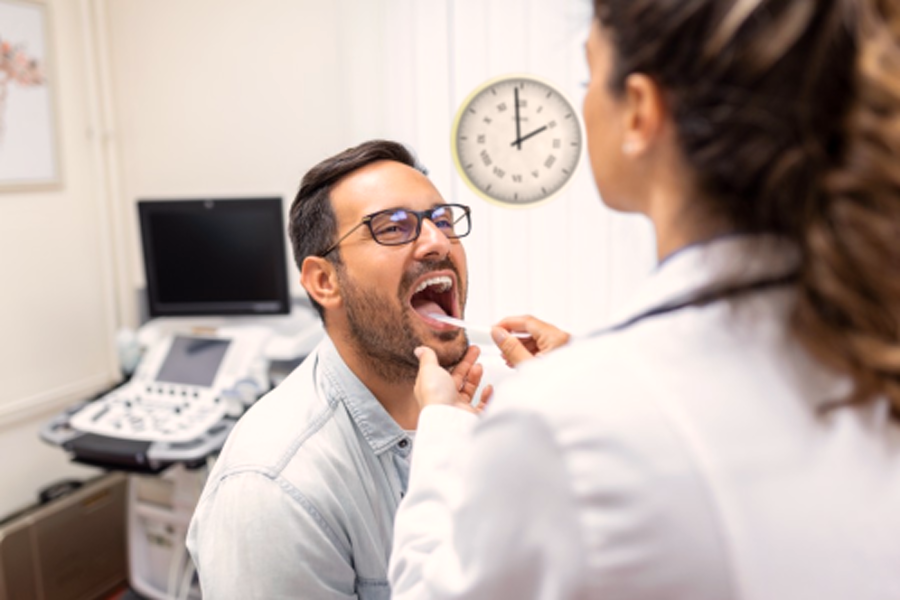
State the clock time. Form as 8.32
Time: 1.59
